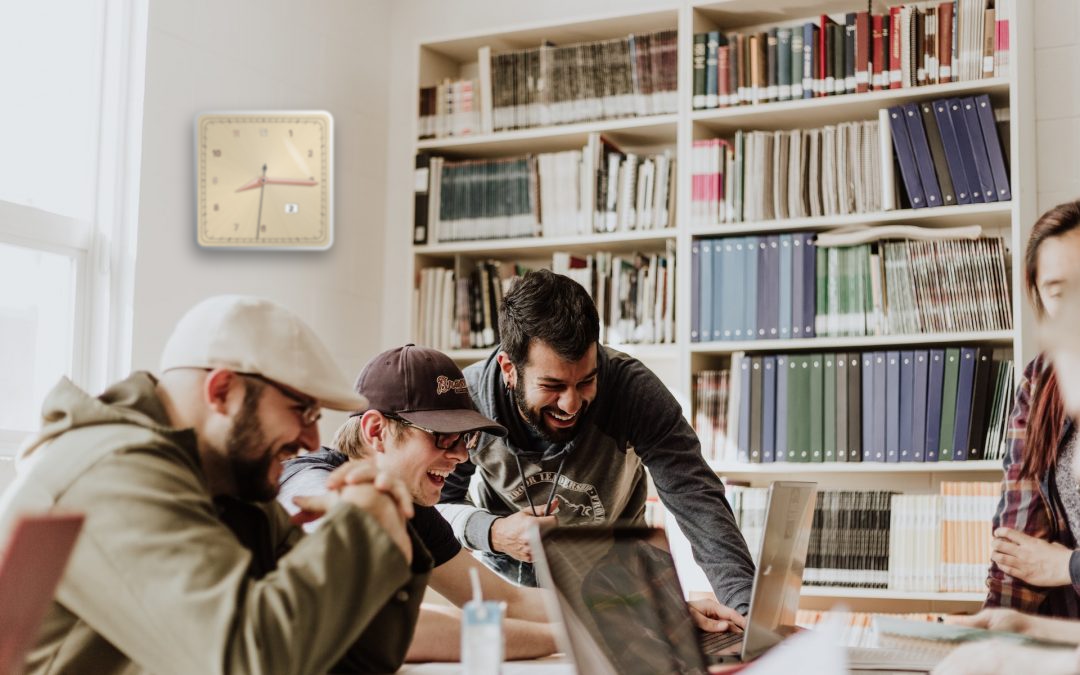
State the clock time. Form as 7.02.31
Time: 8.15.31
